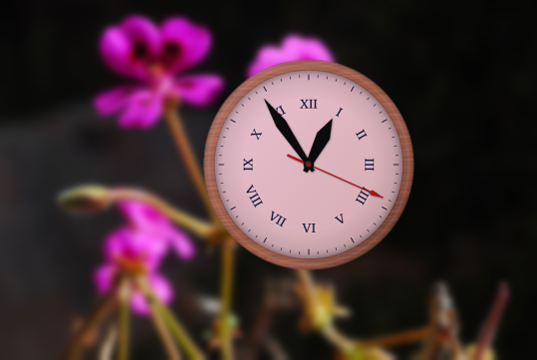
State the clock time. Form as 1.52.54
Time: 12.54.19
